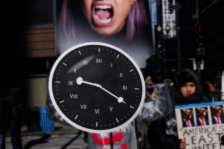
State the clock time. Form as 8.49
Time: 9.20
